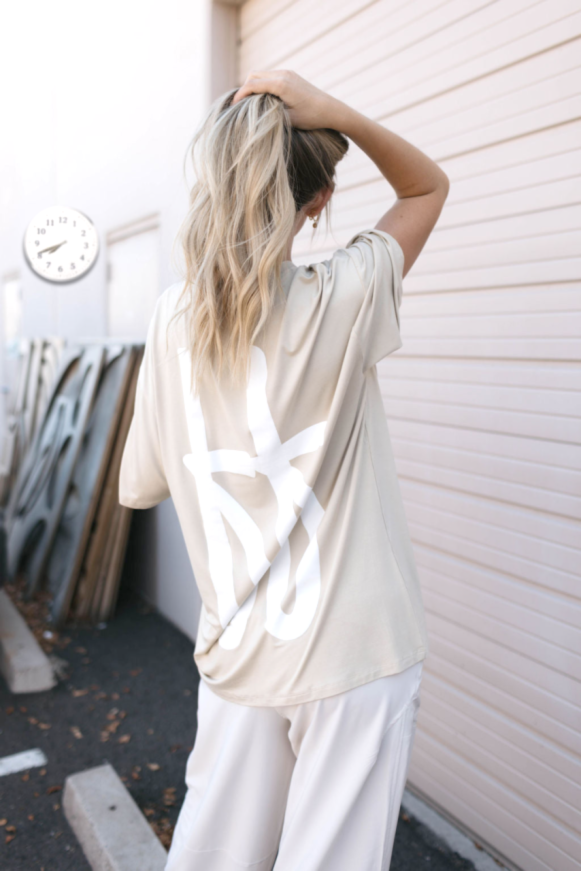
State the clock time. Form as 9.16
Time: 7.41
